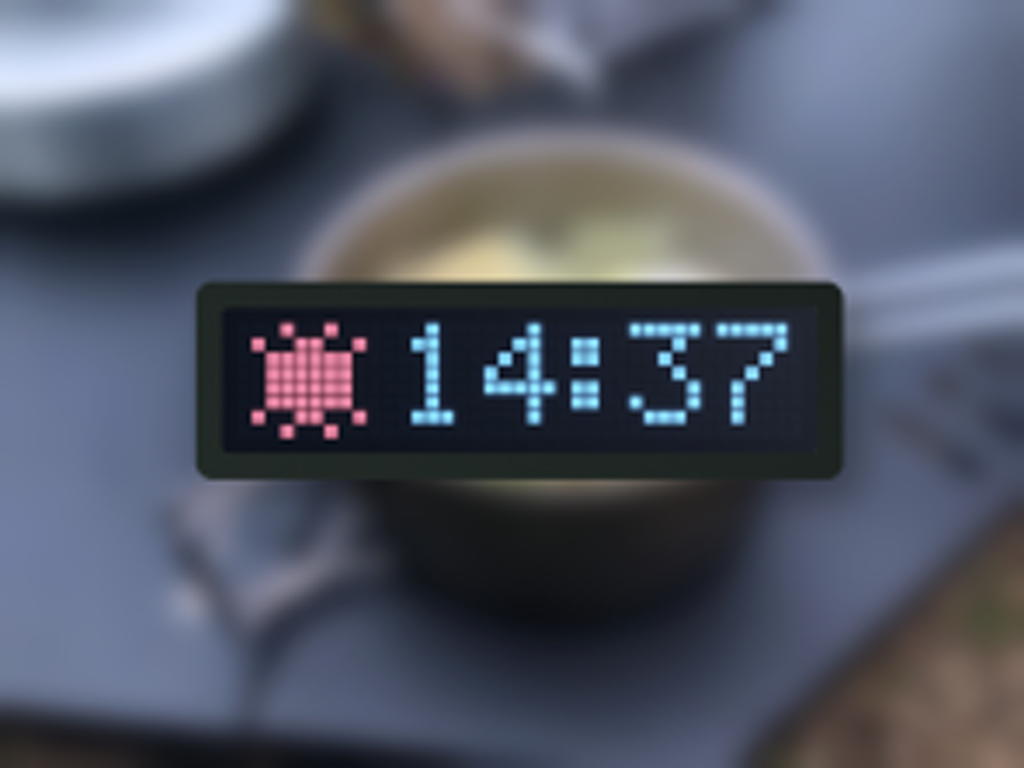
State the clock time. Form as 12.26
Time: 14.37
